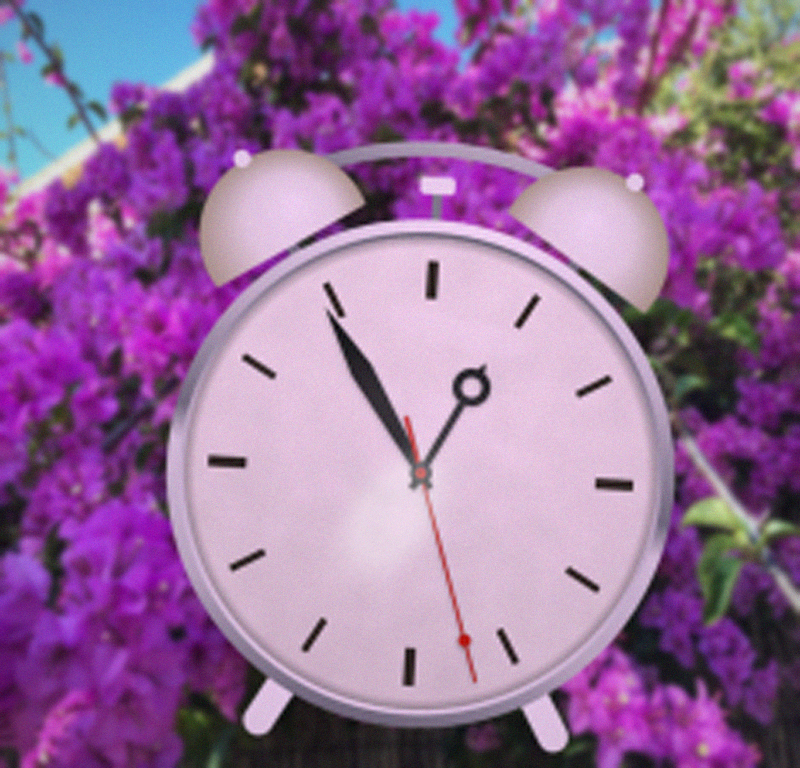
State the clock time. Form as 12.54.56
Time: 12.54.27
